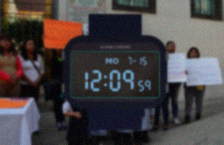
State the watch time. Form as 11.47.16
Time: 12.09.59
